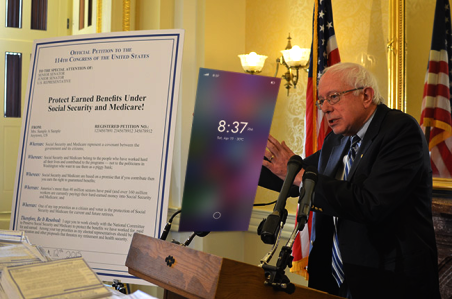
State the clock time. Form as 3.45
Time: 8.37
